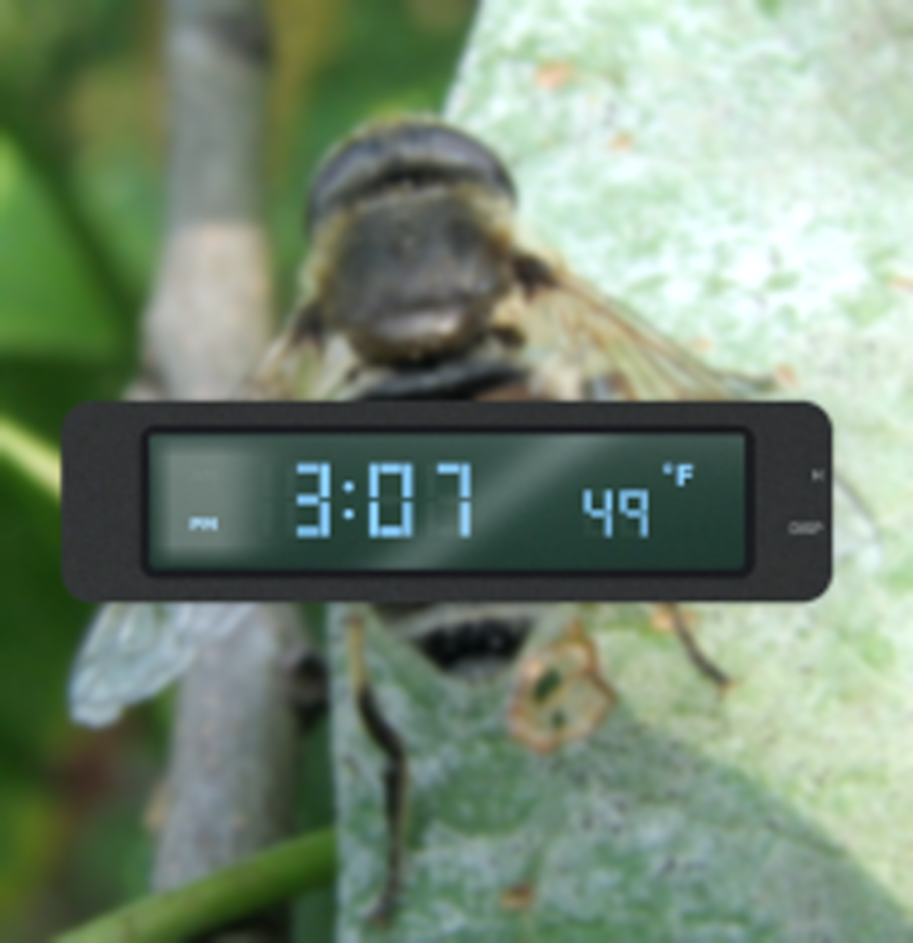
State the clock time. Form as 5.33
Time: 3.07
